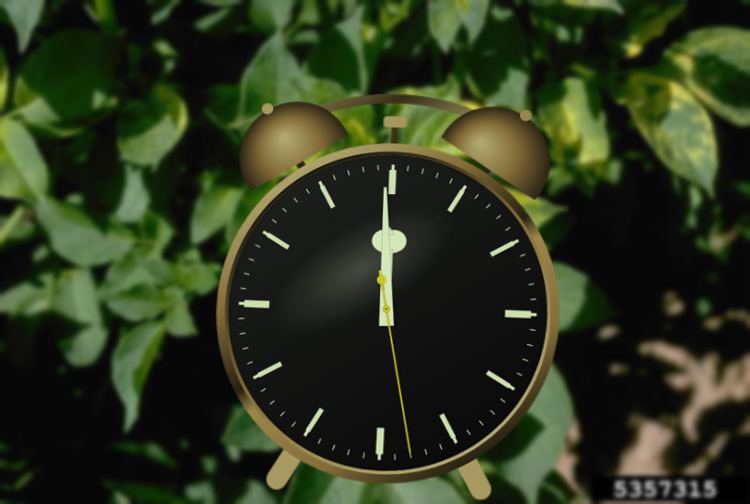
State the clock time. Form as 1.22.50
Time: 11.59.28
